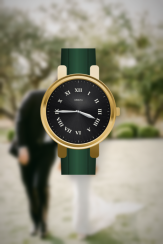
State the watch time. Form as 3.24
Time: 3.45
